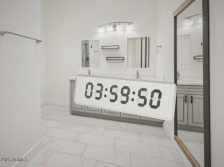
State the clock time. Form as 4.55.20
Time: 3.59.50
